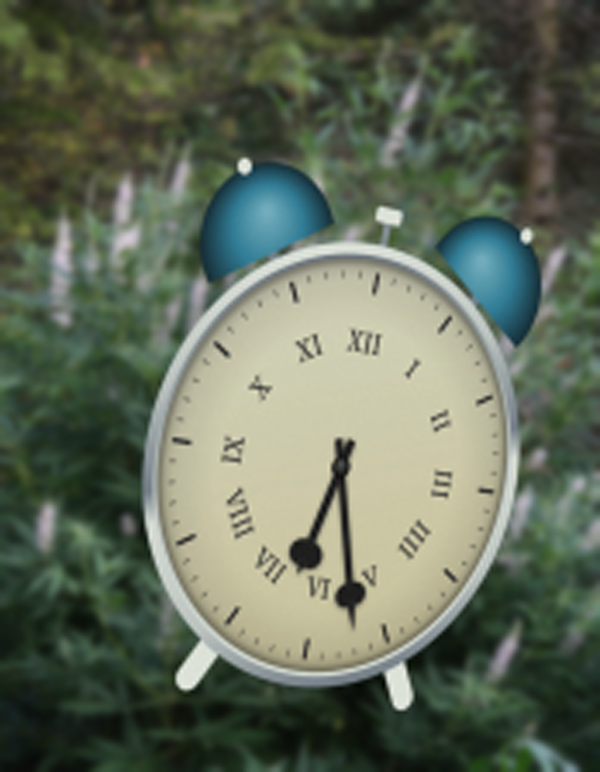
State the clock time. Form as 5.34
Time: 6.27
